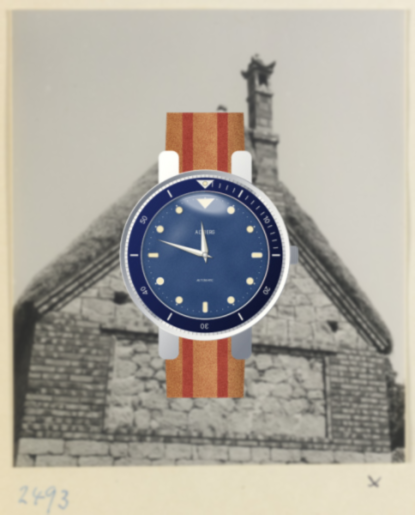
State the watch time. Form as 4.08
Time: 11.48
